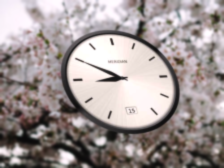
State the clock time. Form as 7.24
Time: 8.50
